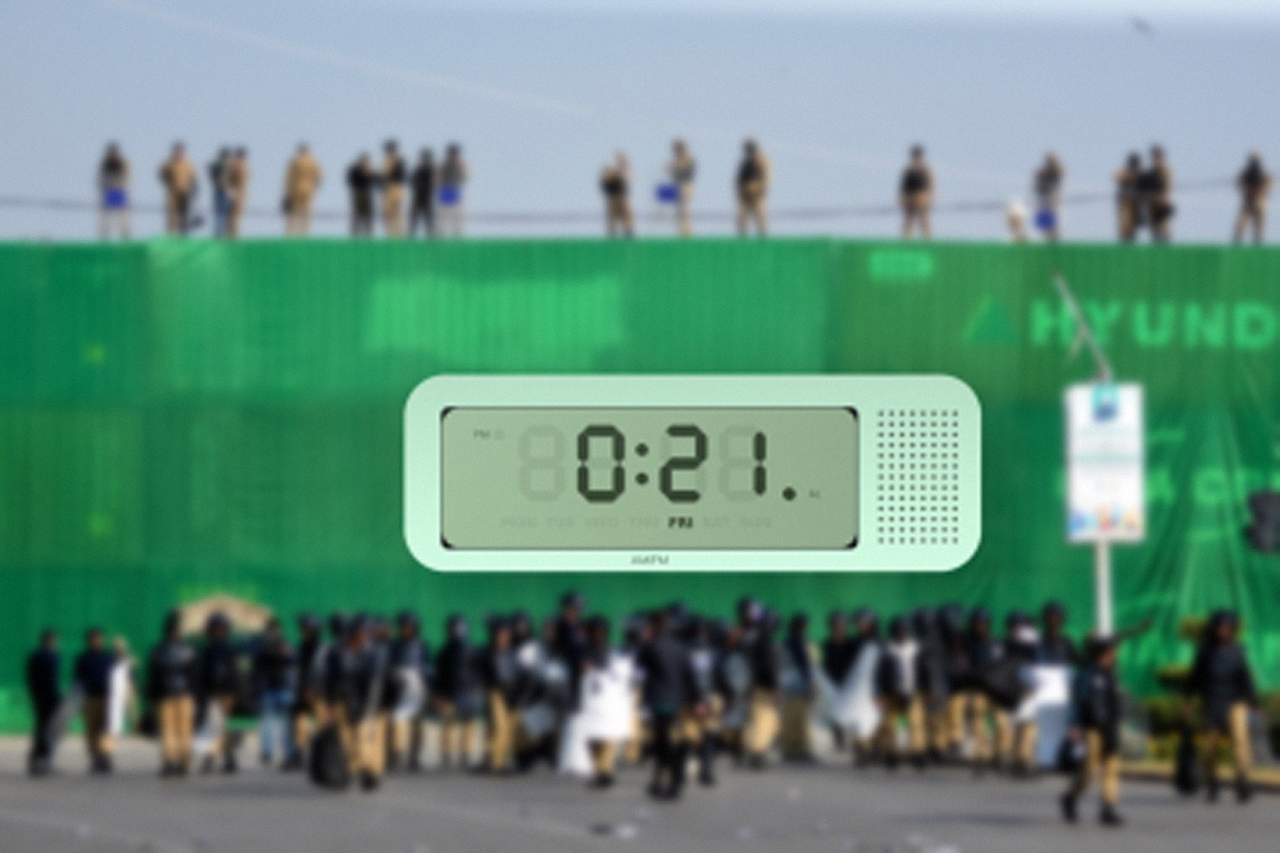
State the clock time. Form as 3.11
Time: 0.21
